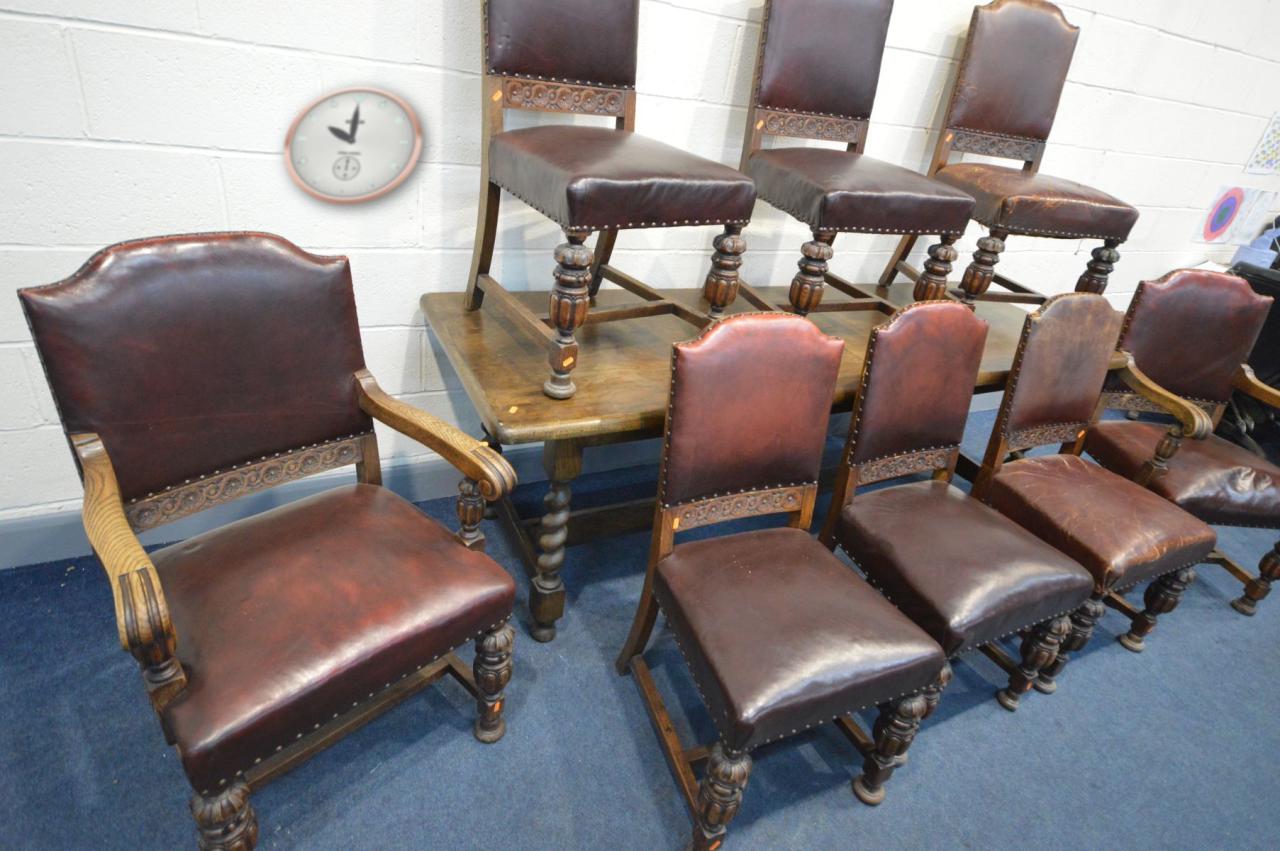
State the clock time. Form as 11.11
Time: 10.00
